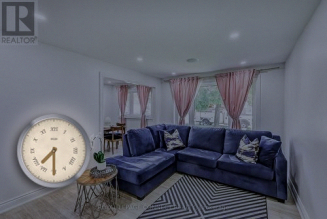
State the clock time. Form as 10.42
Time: 7.30
